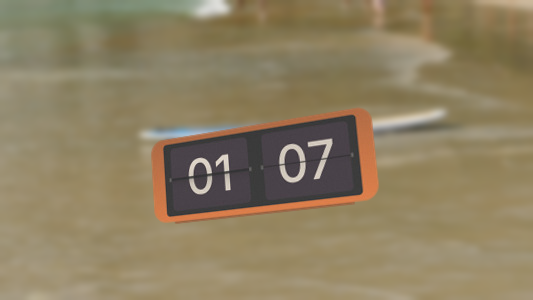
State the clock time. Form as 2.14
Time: 1.07
